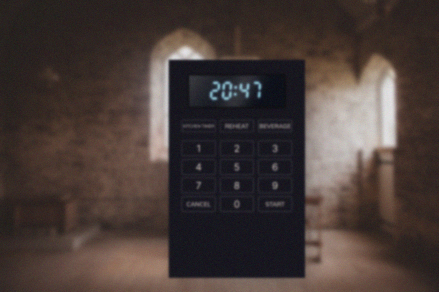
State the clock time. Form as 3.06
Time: 20.47
